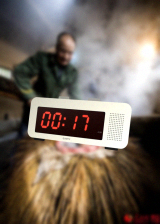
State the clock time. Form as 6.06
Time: 0.17
